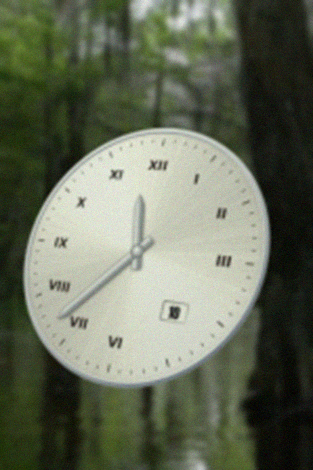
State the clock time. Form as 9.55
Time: 11.37
